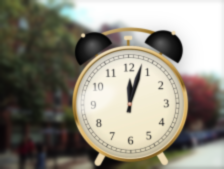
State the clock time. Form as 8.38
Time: 12.03
